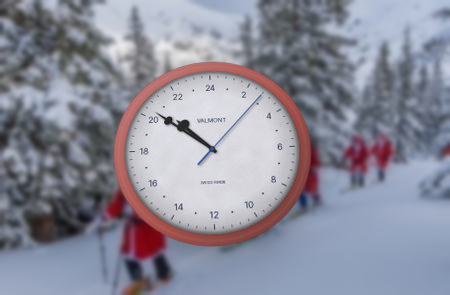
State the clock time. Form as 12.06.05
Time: 20.51.07
